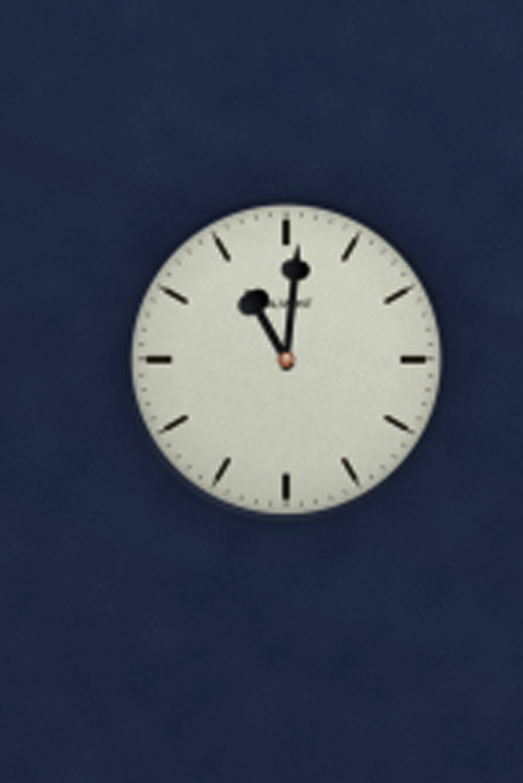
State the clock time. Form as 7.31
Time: 11.01
